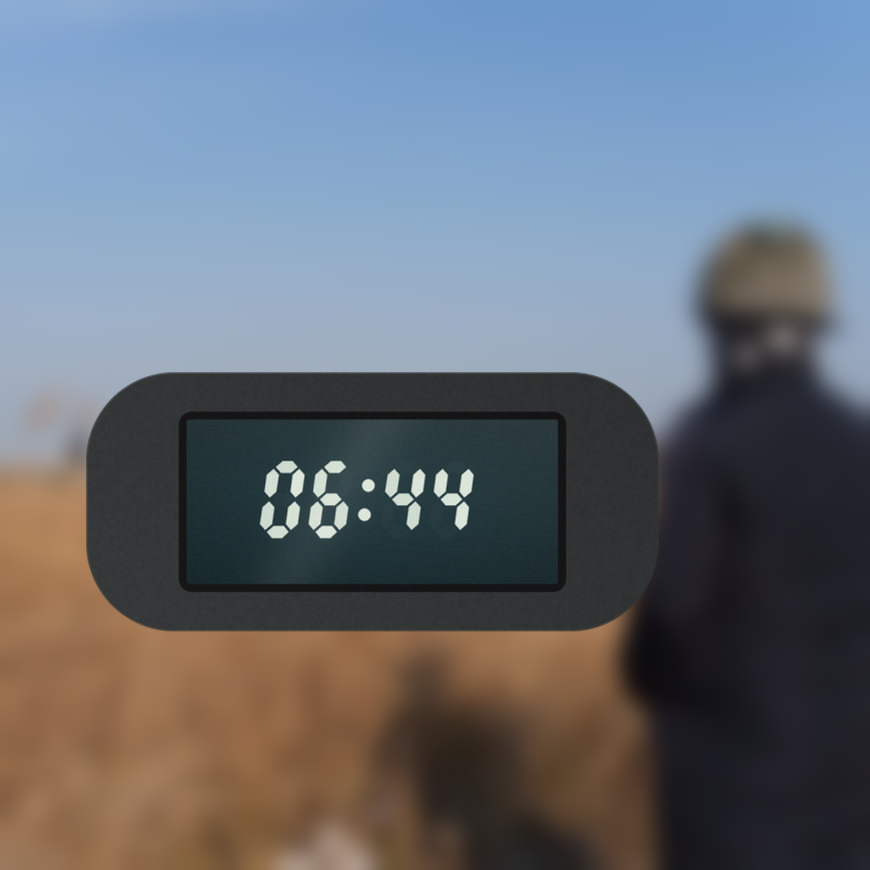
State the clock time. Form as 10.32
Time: 6.44
